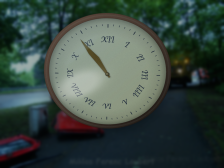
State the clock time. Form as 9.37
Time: 10.54
